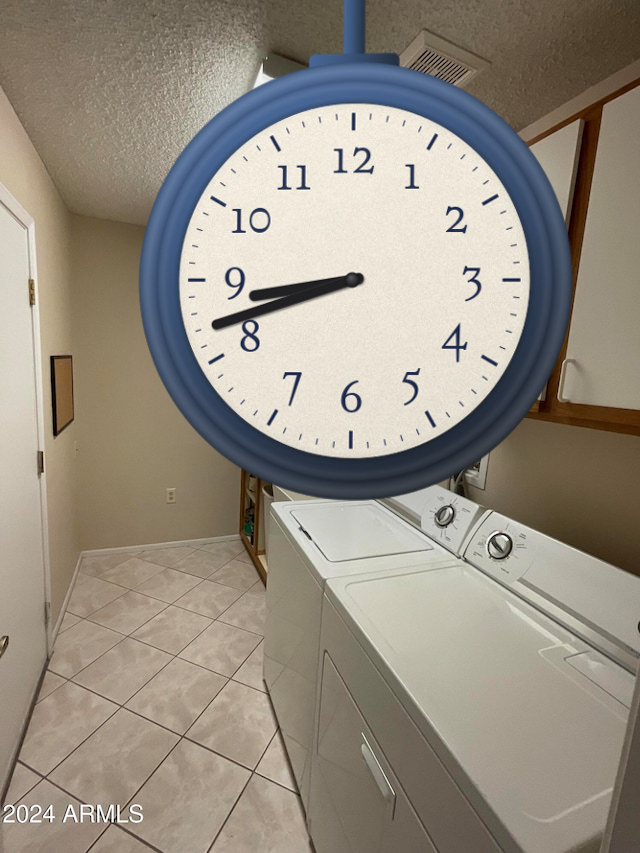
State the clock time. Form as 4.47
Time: 8.42
